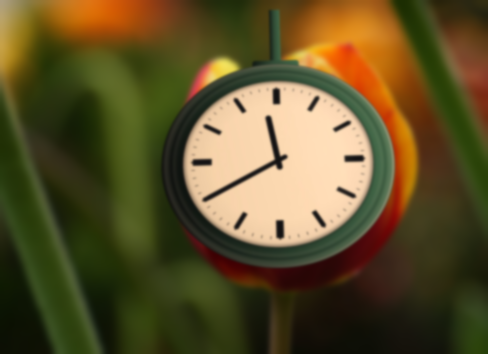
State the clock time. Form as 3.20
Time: 11.40
